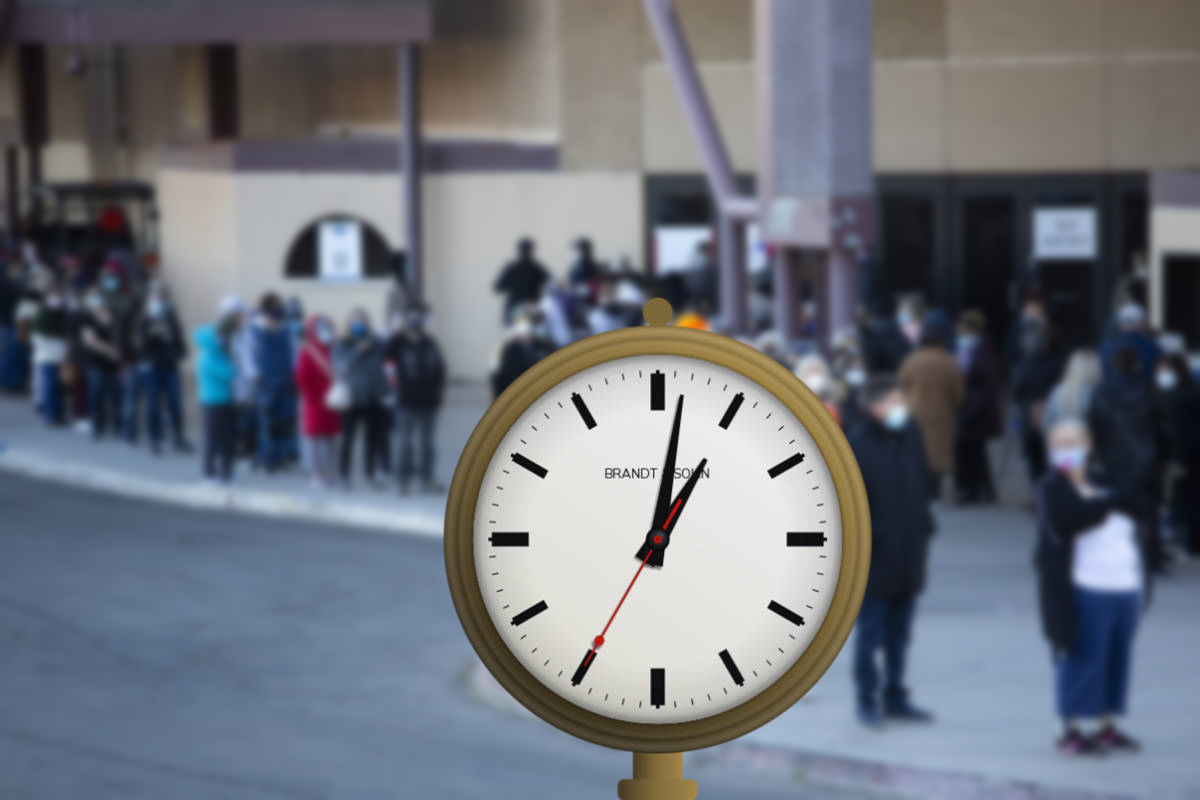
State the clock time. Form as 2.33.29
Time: 1.01.35
